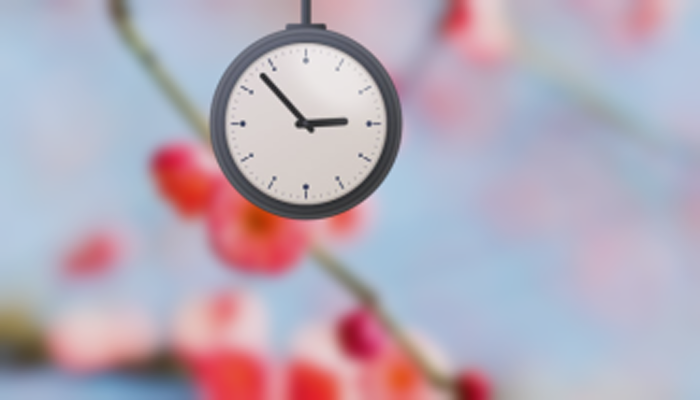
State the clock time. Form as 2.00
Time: 2.53
